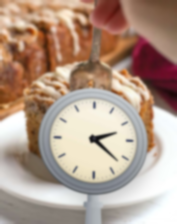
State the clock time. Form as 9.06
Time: 2.22
